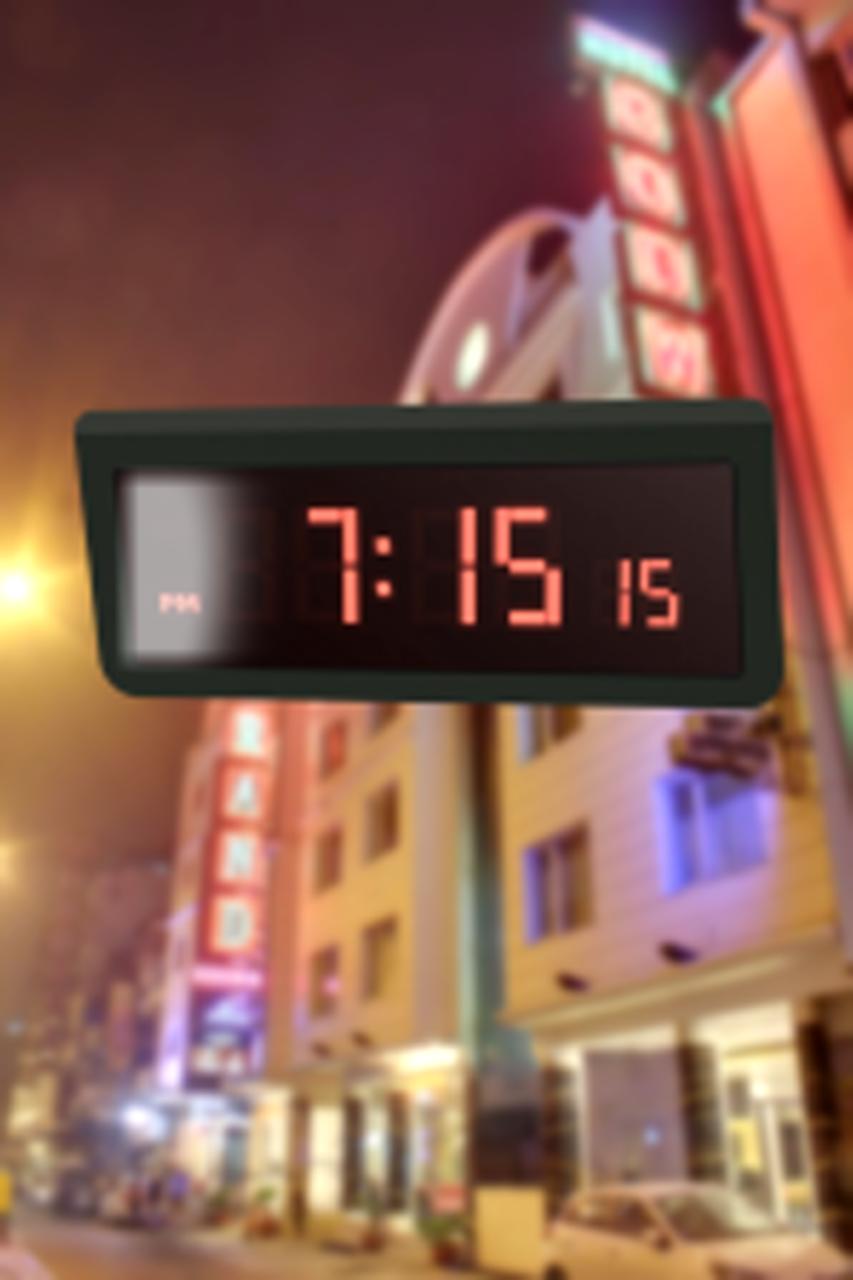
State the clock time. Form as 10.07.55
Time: 7.15.15
